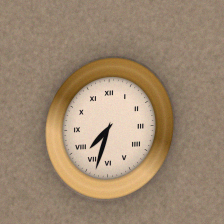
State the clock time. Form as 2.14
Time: 7.33
